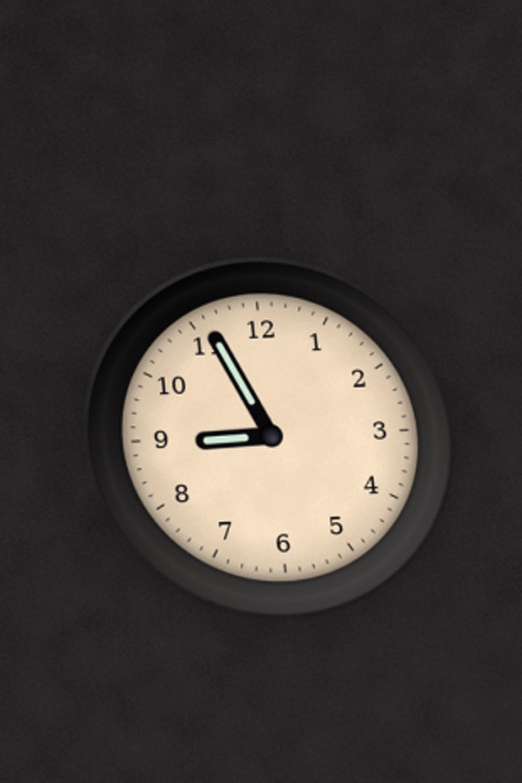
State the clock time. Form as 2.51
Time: 8.56
